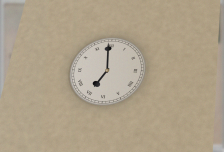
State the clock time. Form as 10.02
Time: 6.59
